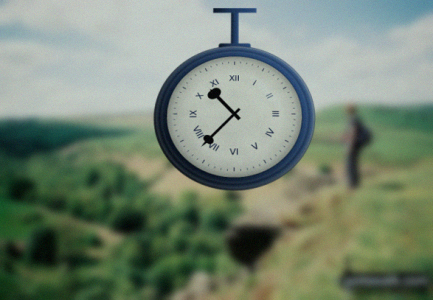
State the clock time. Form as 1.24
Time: 10.37
